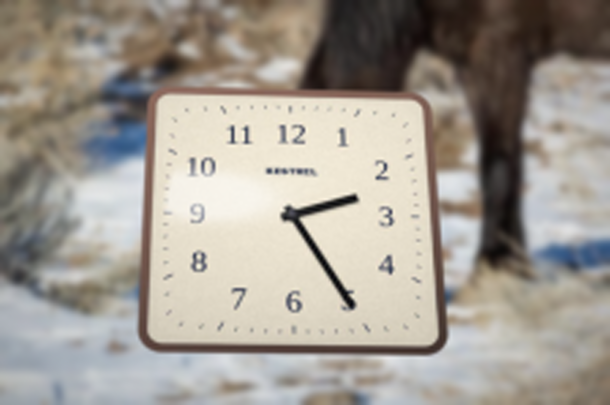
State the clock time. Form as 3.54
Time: 2.25
